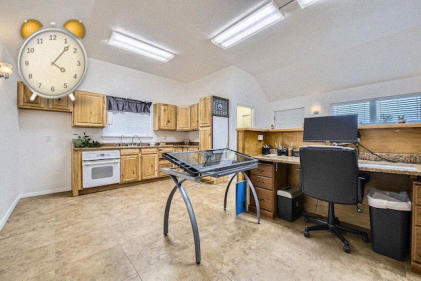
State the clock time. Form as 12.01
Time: 4.07
